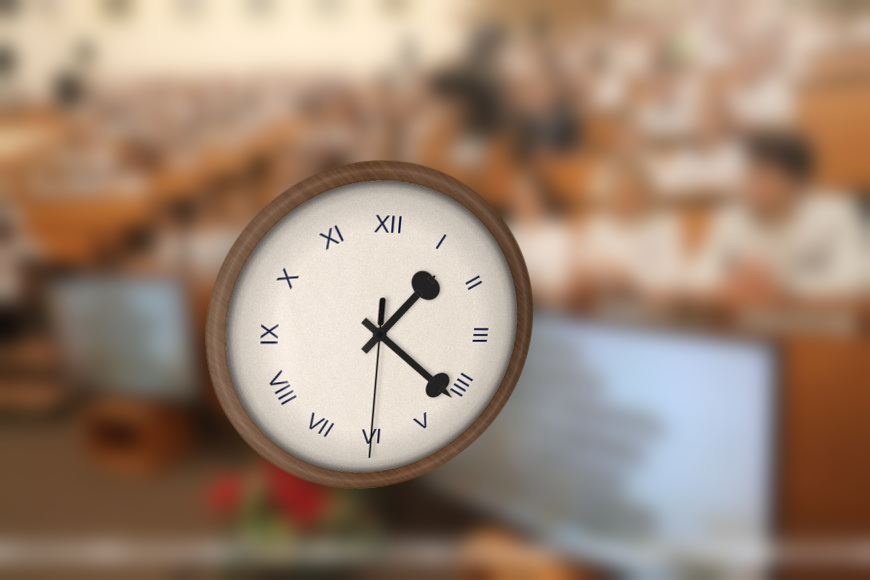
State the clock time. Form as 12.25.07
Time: 1.21.30
